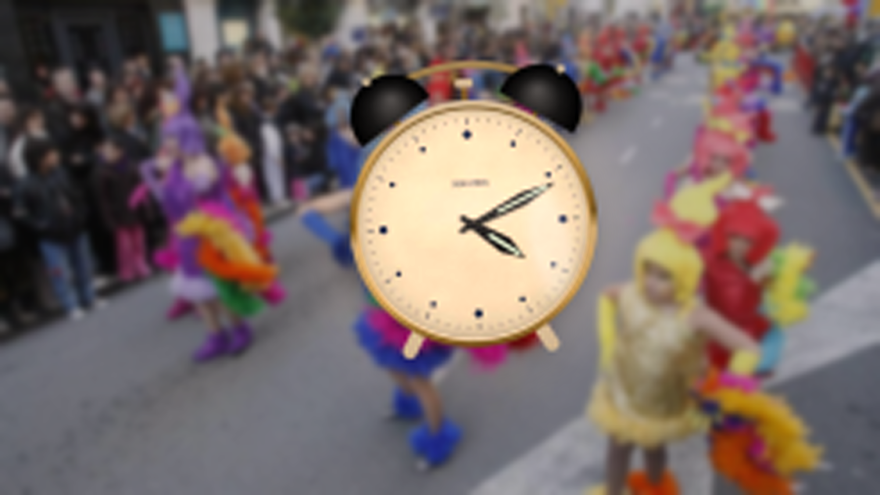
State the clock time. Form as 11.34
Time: 4.11
